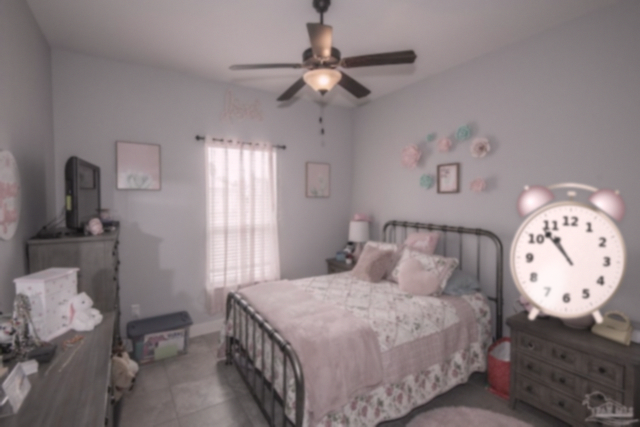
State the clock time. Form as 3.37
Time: 10.53
